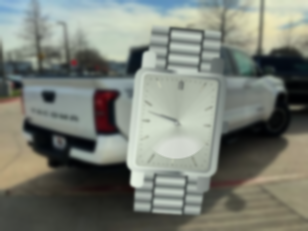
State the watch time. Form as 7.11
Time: 9.48
